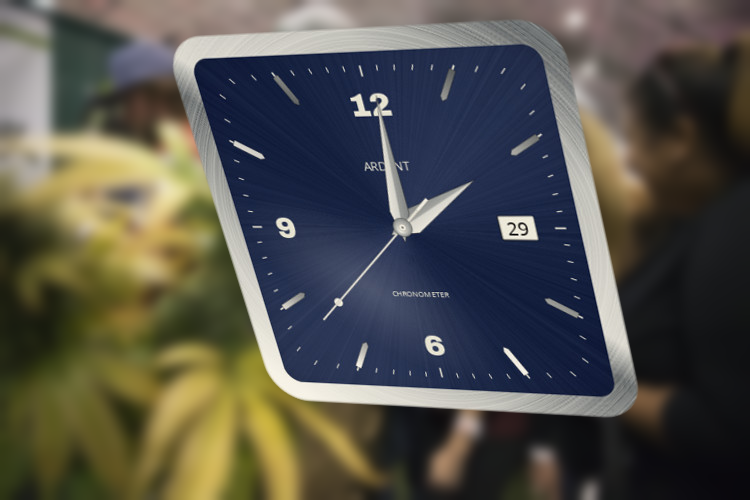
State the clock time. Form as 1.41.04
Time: 2.00.38
